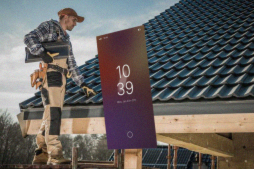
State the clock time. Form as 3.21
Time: 10.39
